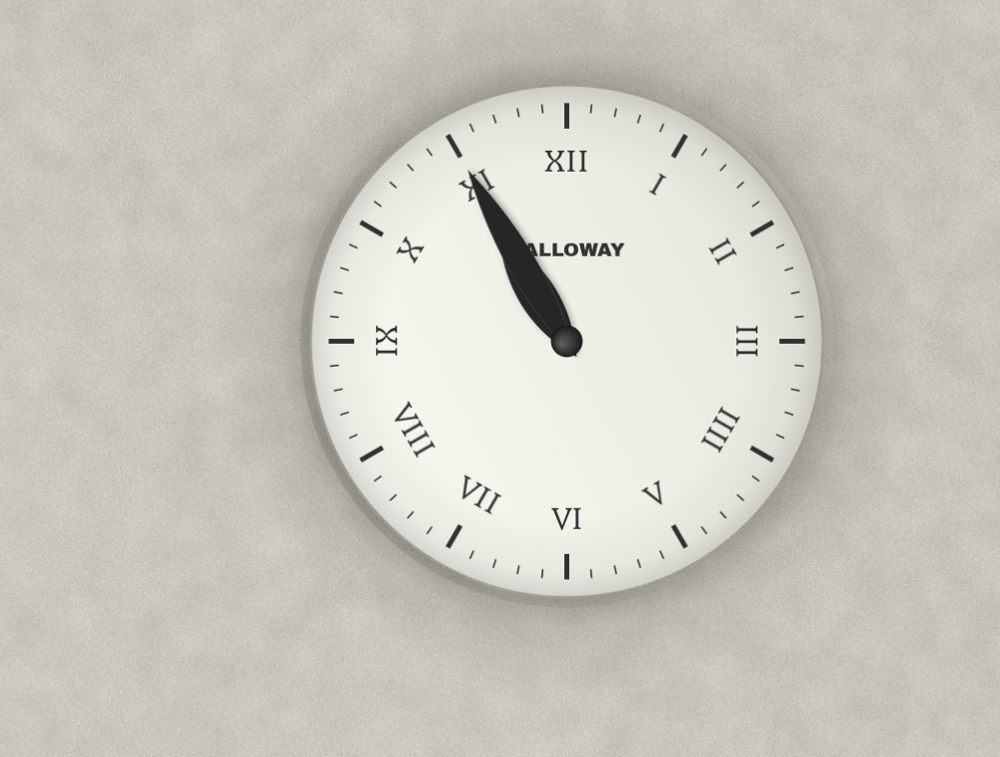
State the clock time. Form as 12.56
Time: 10.55
